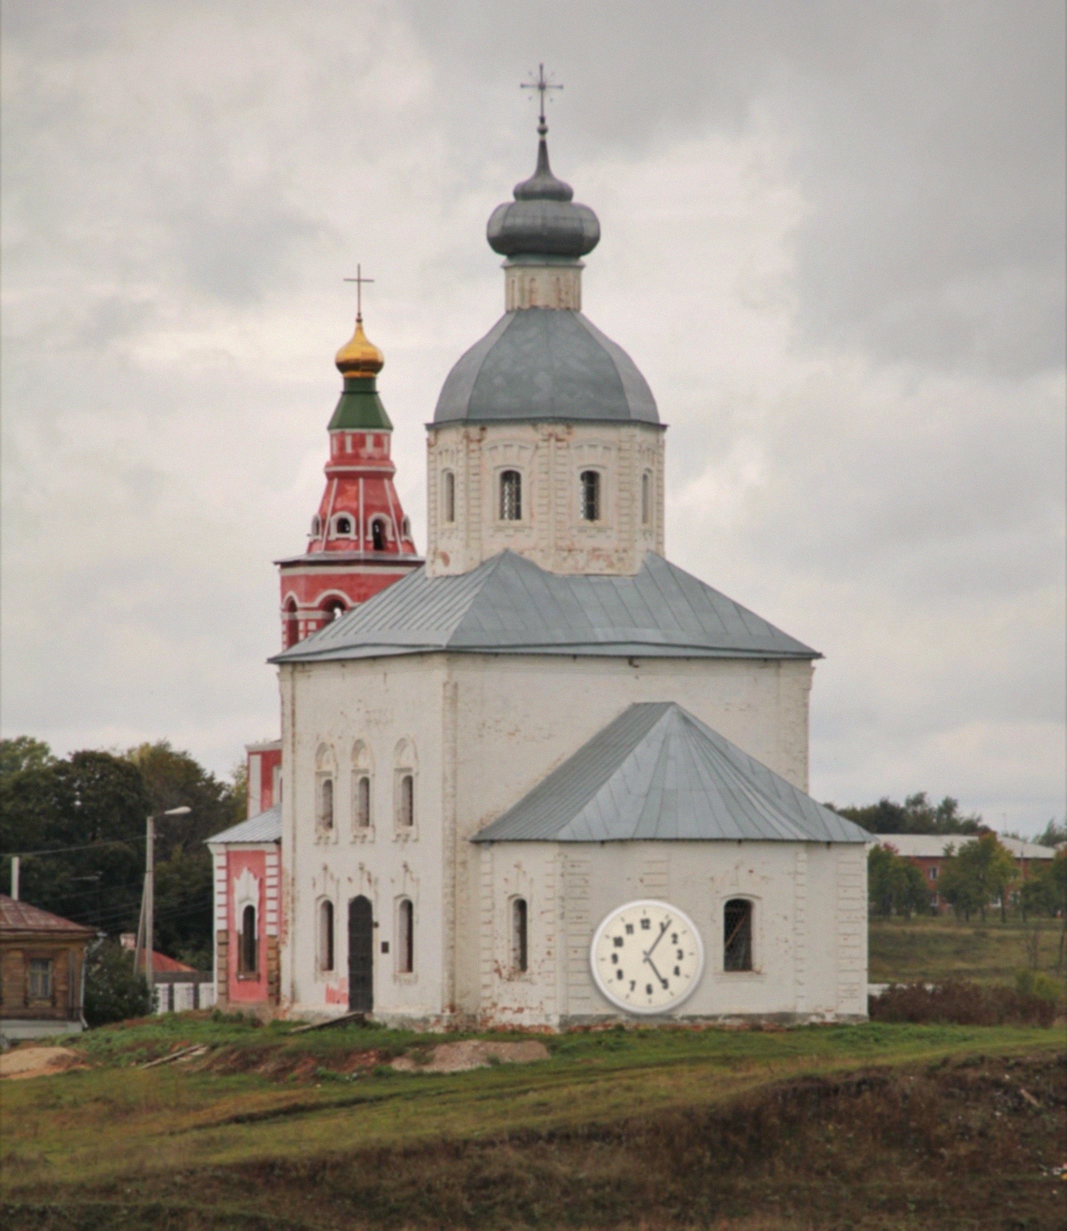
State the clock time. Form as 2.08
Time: 5.06
